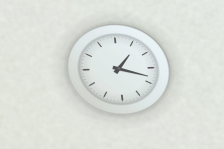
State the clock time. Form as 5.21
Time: 1.18
